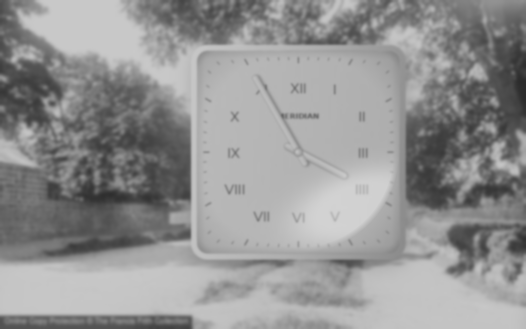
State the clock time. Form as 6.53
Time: 3.55
